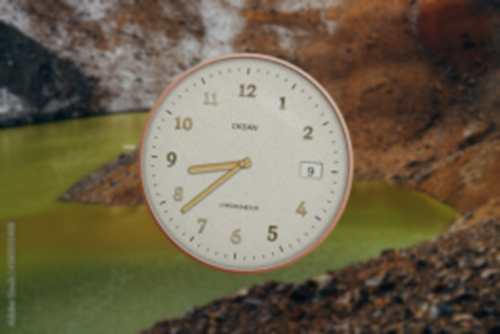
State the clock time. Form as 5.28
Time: 8.38
